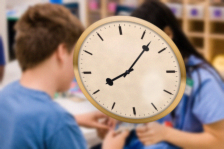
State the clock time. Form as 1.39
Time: 8.07
